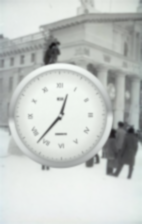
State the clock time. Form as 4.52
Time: 12.37
